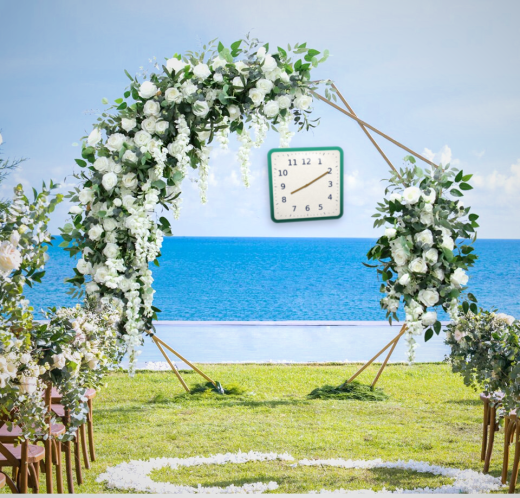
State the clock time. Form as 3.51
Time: 8.10
